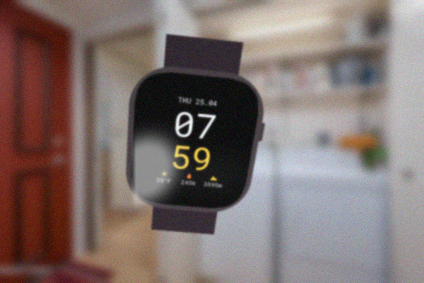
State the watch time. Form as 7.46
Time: 7.59
